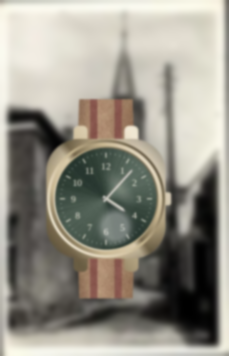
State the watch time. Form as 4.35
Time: 4.07
